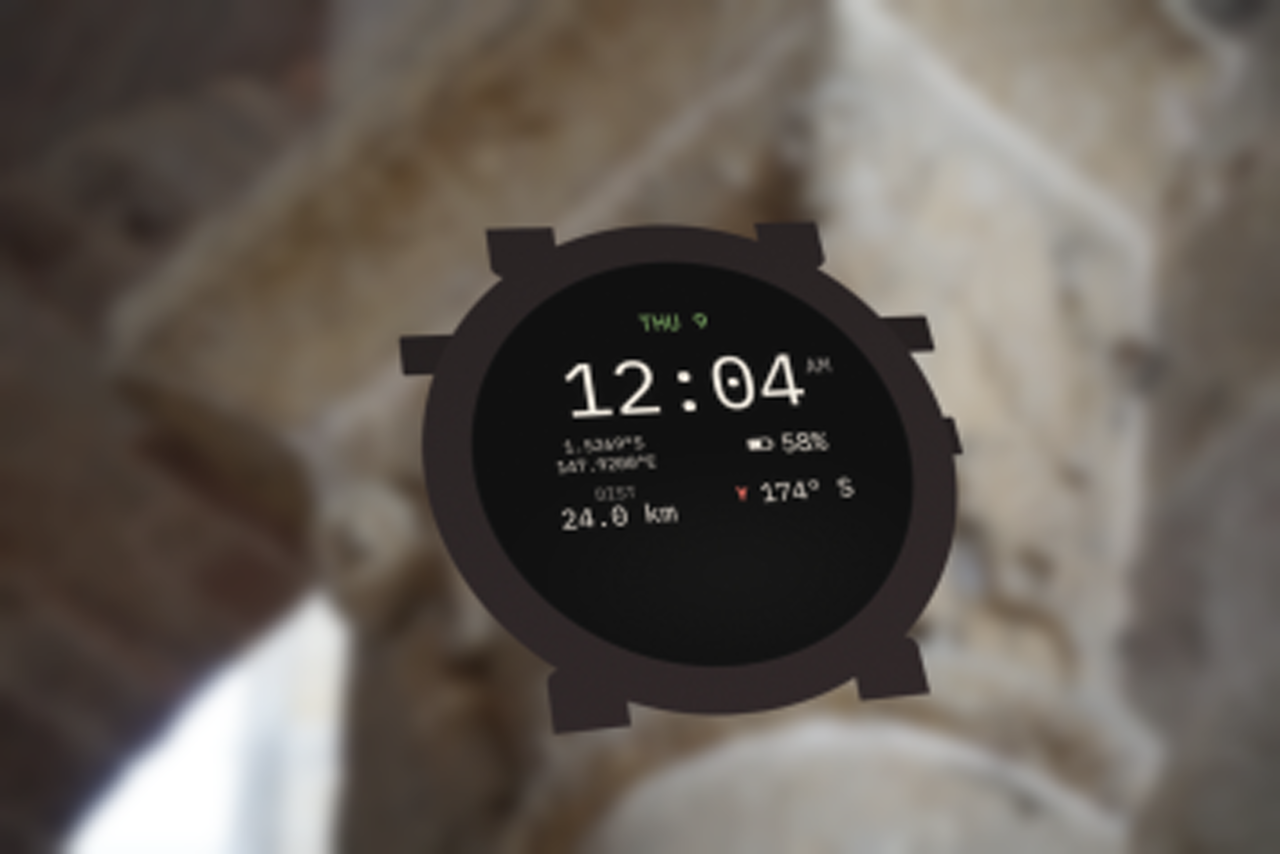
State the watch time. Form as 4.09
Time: 12.04
